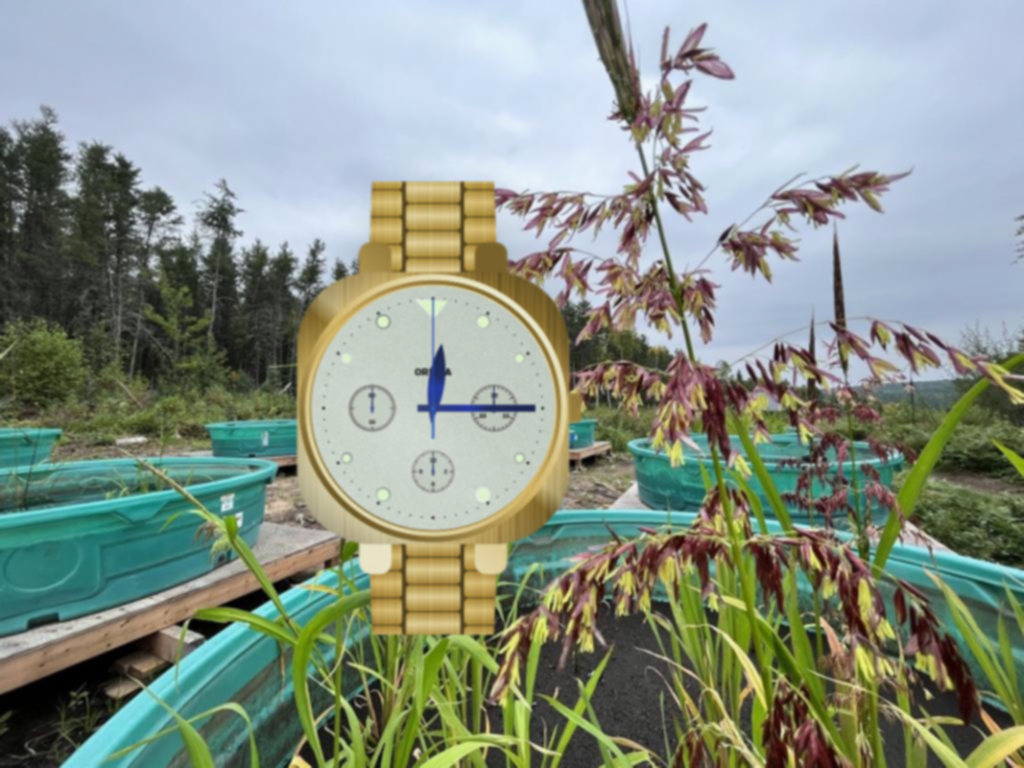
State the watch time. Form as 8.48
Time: 12.15
